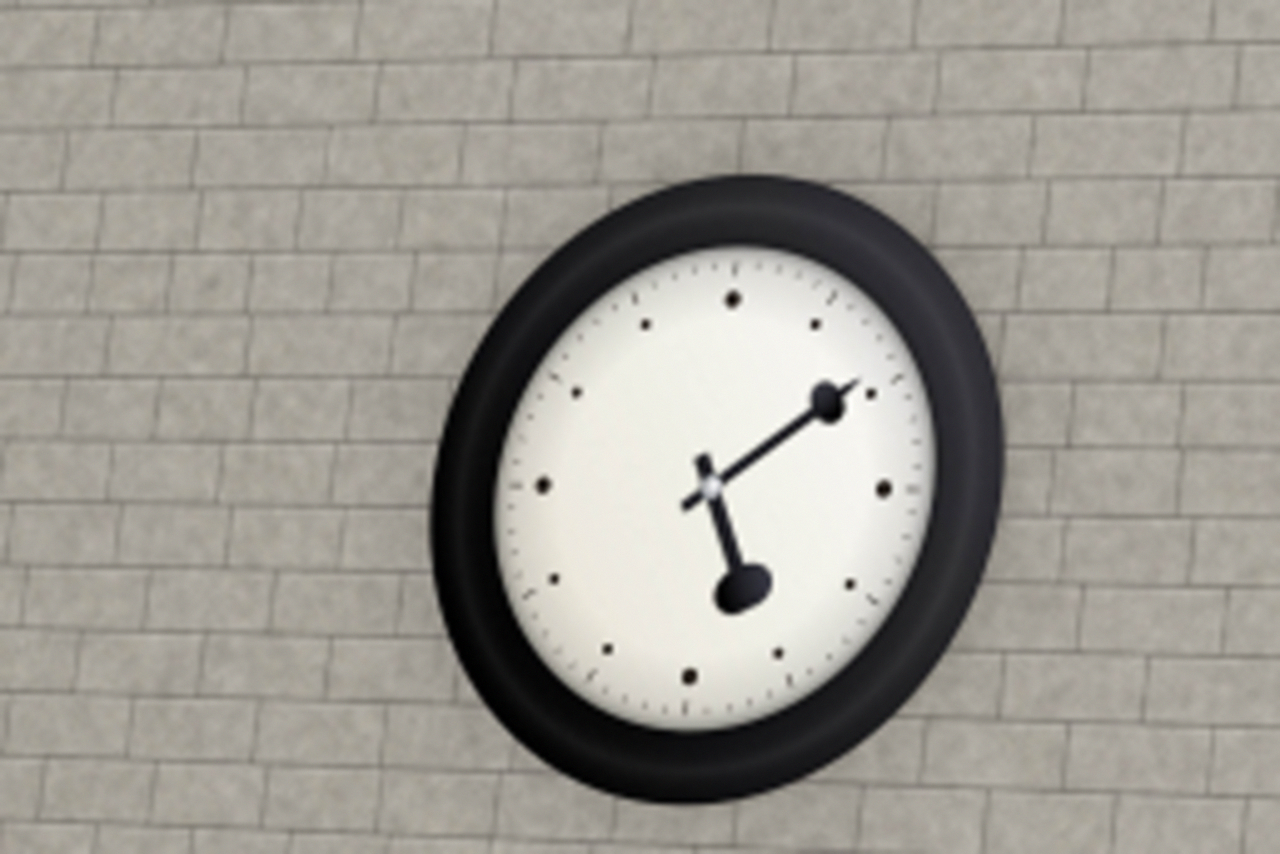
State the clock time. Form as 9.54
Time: 5.09
